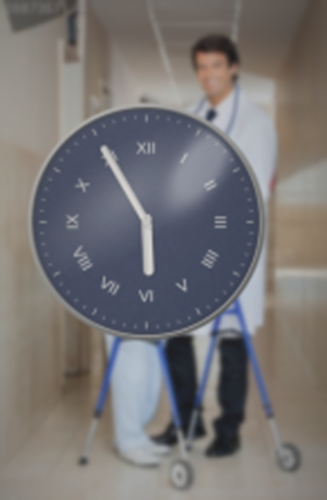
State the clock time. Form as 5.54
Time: 5.55
